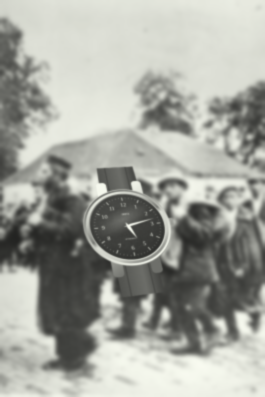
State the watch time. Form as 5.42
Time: 5.13
